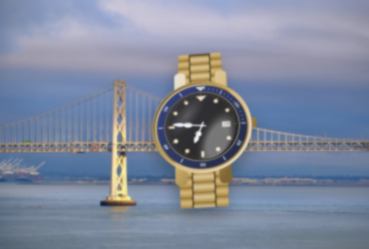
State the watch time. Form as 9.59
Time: 6.46
